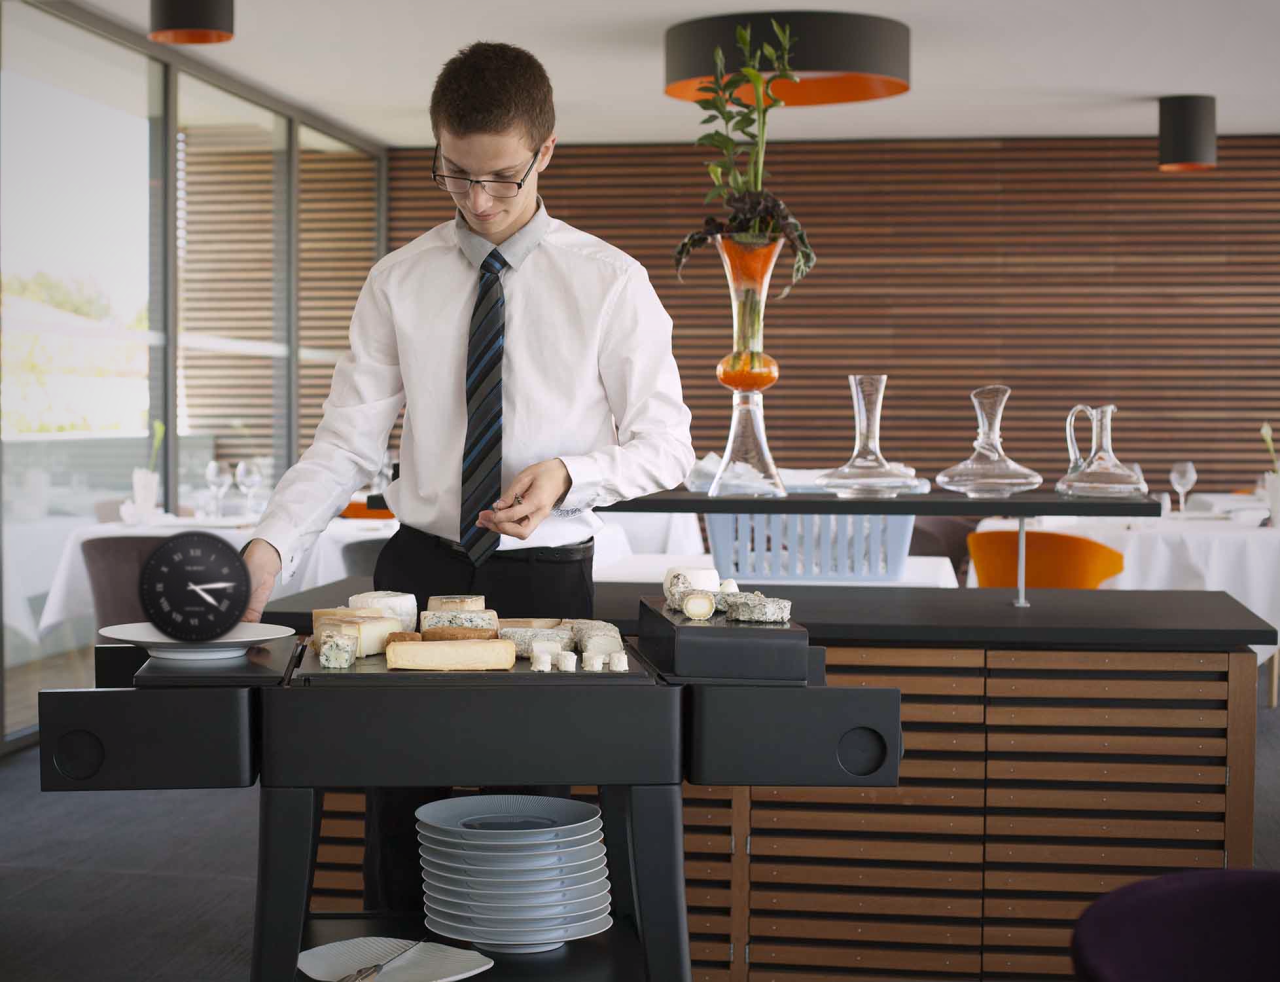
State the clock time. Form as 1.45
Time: 4.14
